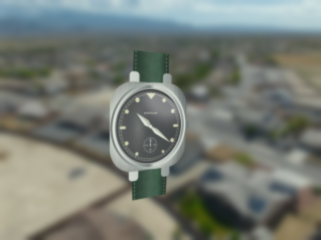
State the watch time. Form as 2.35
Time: 10.21
